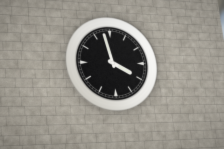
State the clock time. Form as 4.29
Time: 3.58
